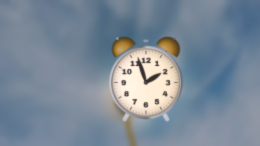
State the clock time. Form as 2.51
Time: 1.57
